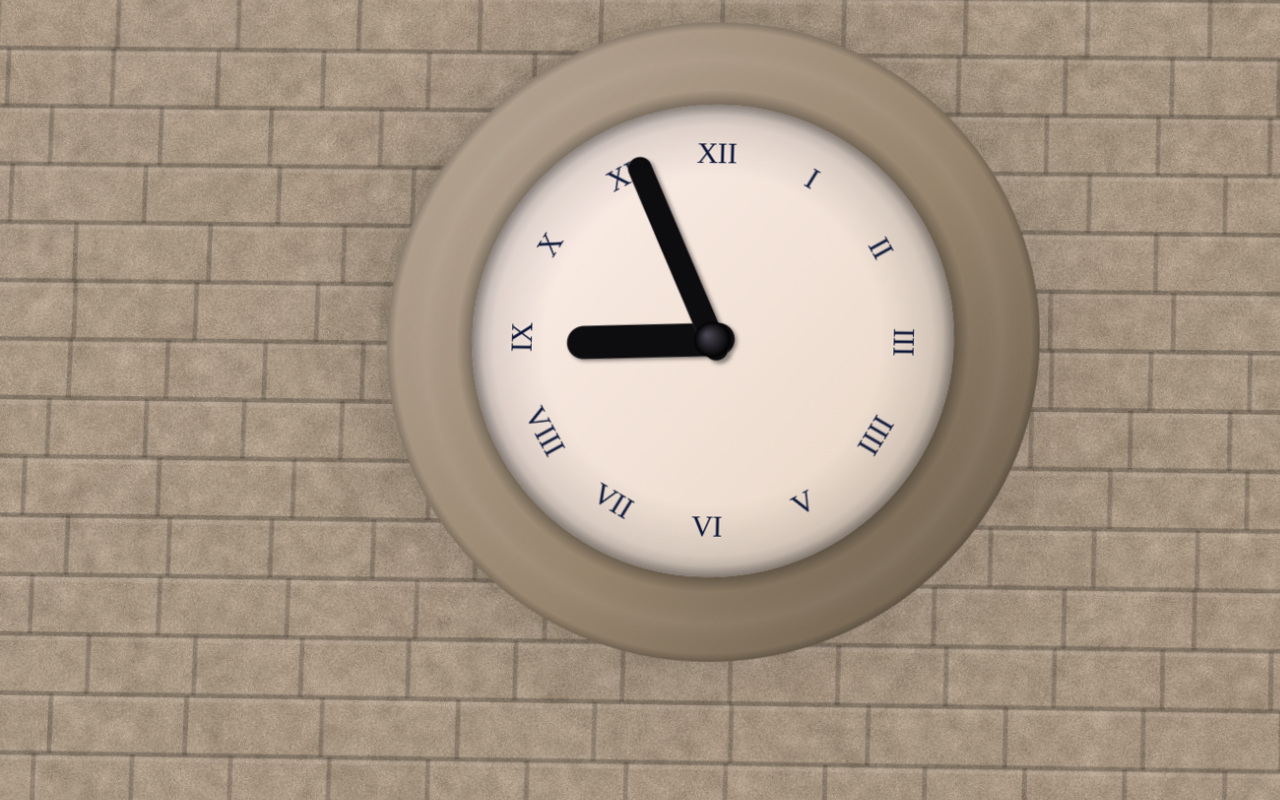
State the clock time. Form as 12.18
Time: 8.56
